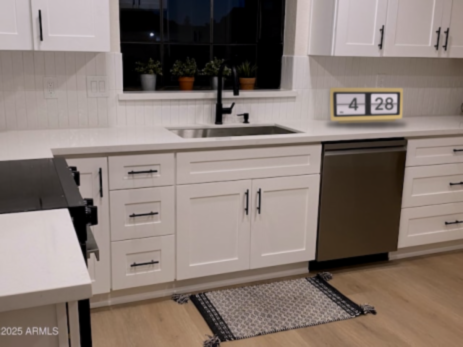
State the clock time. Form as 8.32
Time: 4.28
